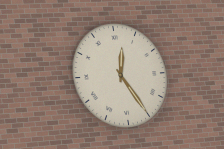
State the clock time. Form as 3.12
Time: 12.25
